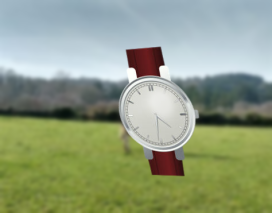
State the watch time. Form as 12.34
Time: 4.31
